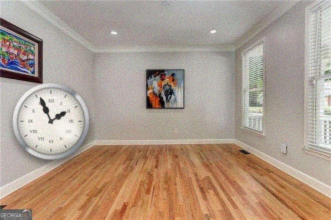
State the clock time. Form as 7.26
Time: 1.56
